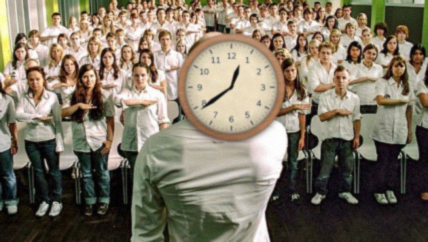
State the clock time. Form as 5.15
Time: 12.39
